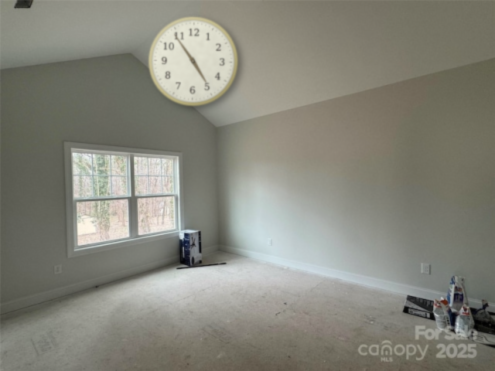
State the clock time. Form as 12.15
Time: 4.54
